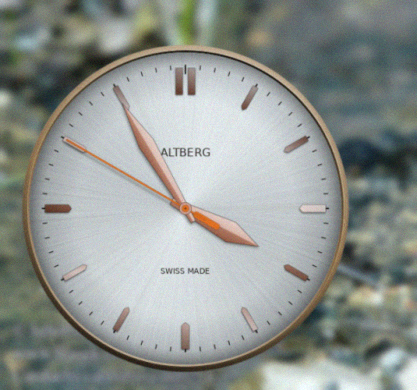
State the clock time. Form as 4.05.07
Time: 3.54.50
